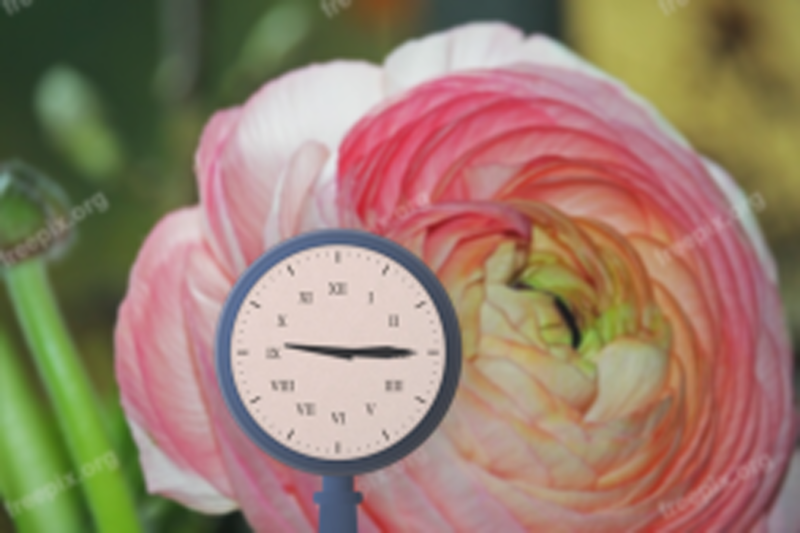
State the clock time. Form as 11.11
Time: 9.15
